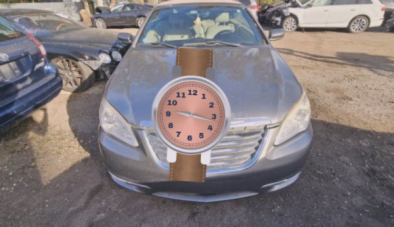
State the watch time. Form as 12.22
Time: 9.17
